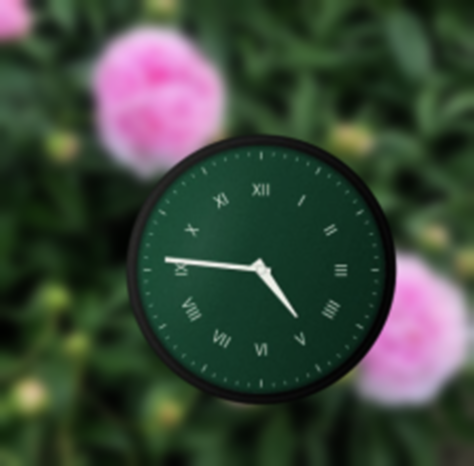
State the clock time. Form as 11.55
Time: 4.46
